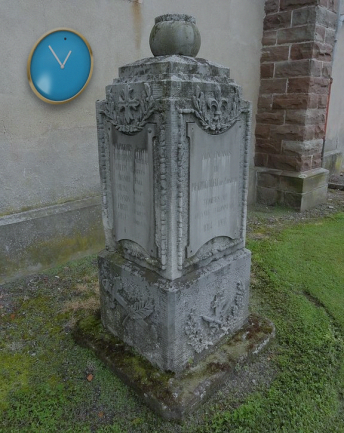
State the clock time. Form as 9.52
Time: 12.53
